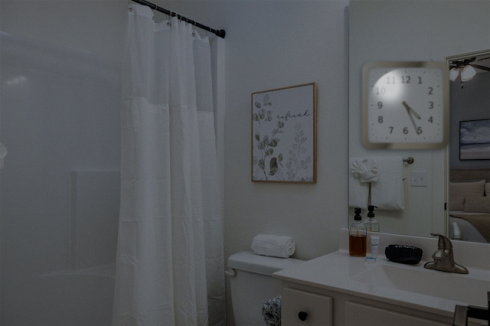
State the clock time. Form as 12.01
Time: 4.26
